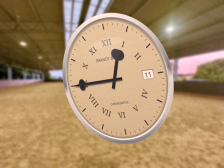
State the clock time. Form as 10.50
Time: 12.45
